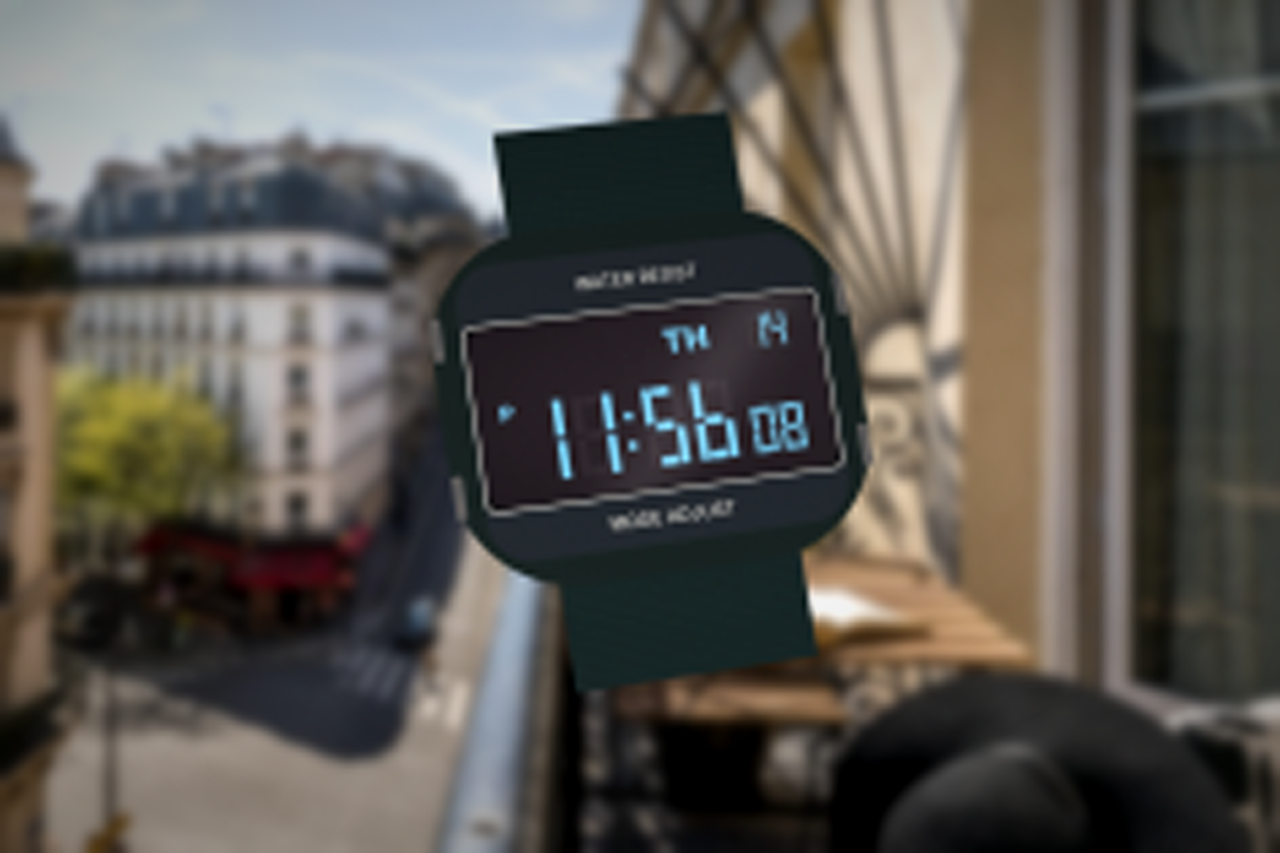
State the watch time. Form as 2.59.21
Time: 11.56.08
